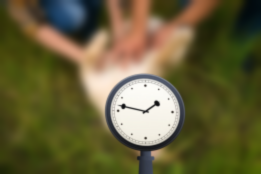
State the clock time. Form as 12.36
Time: 1.47
